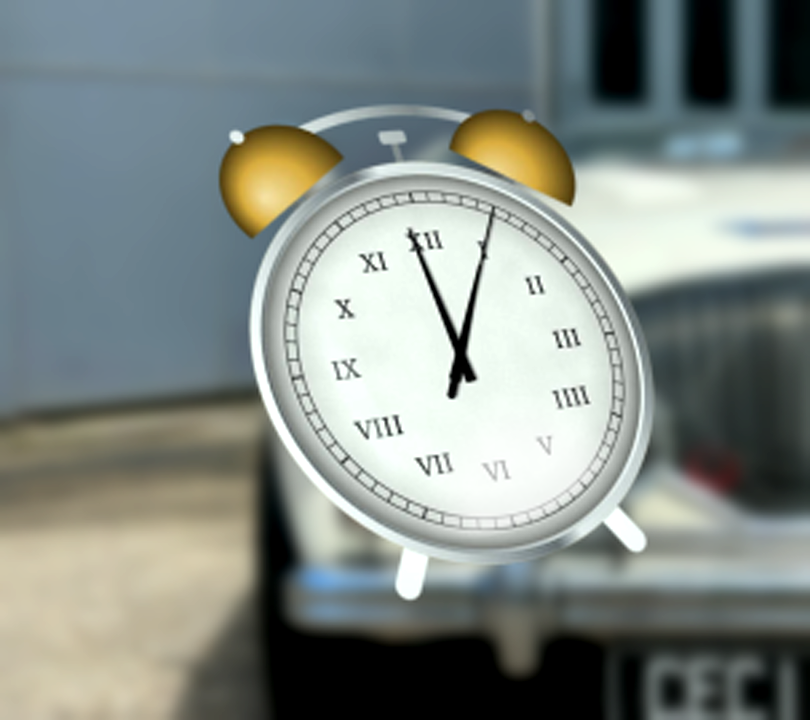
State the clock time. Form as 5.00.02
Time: 12.59.05
